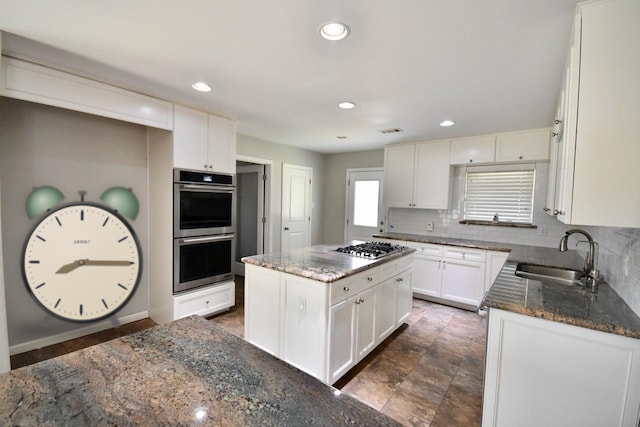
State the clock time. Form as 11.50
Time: 8.15
